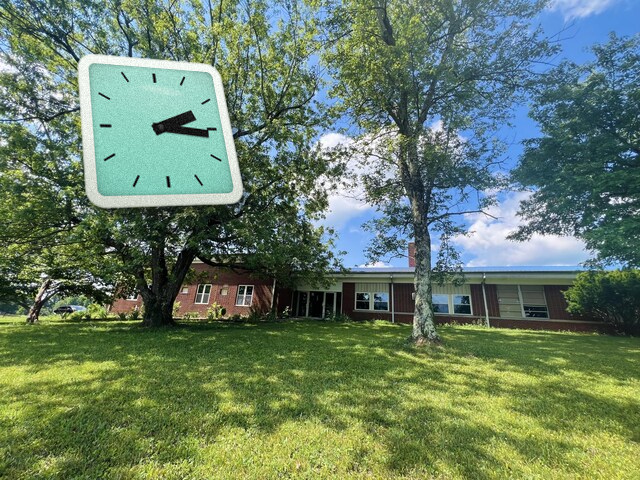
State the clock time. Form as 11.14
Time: 2.16
